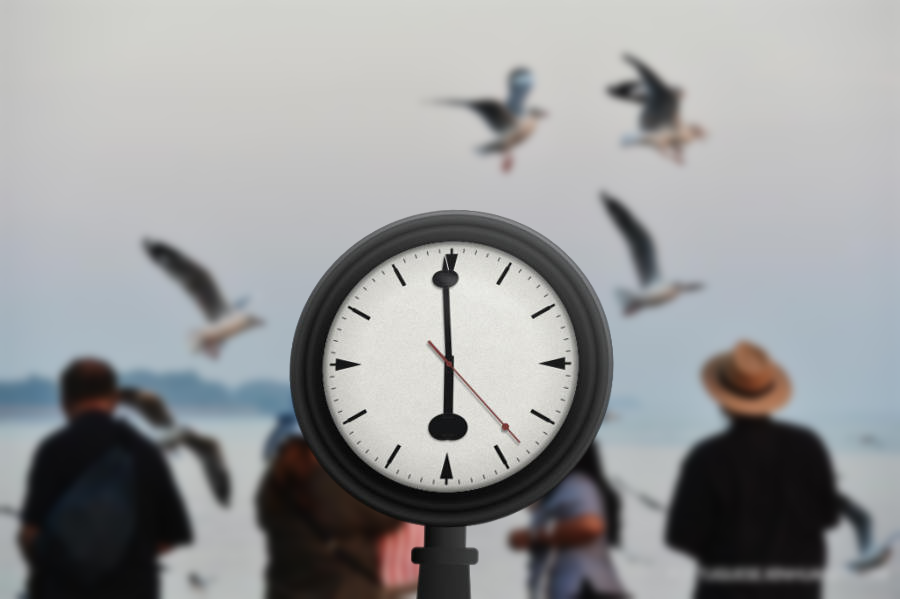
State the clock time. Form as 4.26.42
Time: 5.59.23
